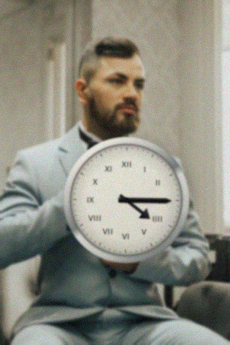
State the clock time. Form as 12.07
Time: 4.15
